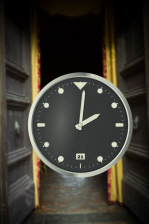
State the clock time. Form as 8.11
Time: 2.01
